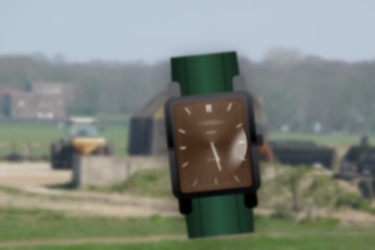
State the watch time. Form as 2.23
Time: 5.28
